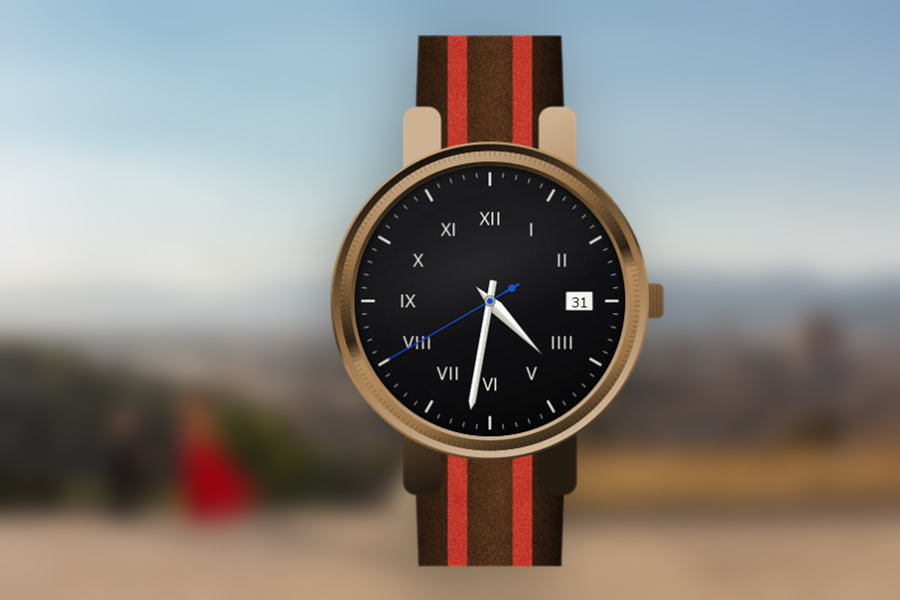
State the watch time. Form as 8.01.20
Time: 4.31.40
